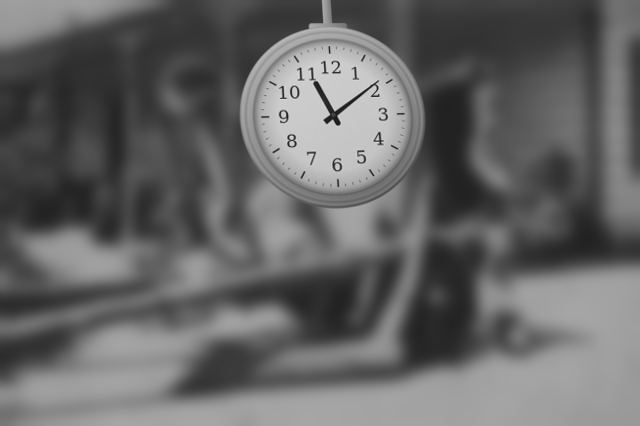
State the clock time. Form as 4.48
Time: 11.09
